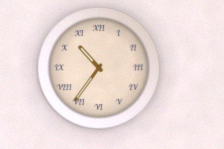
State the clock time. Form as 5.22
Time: 10.36
